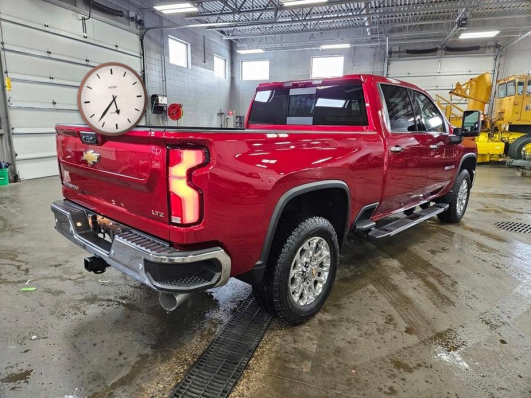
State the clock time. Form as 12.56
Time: 5.37
